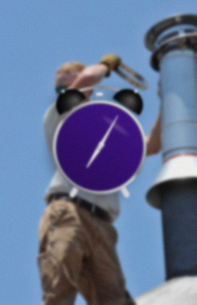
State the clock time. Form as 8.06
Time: 7.05
